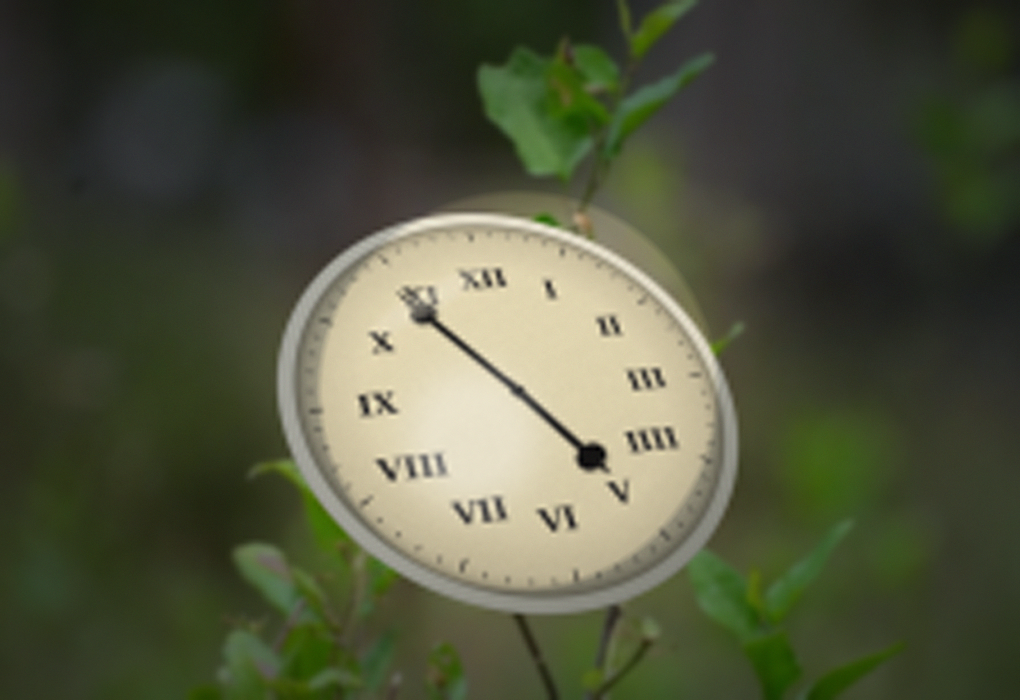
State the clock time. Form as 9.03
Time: 4.54
